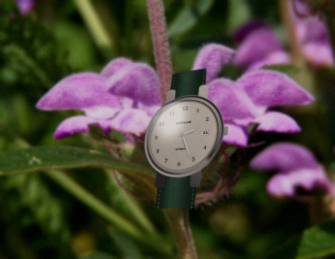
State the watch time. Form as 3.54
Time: 2.26
